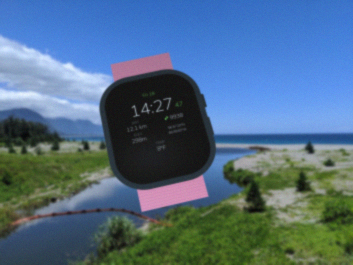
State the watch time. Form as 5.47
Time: 14.27
